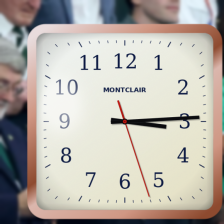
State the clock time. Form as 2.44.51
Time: 3.14.27
